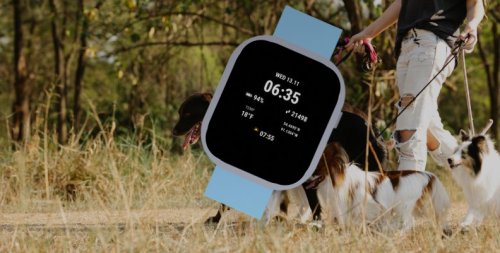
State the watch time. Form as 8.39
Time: 6.35
